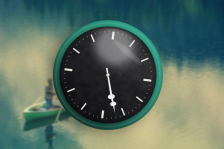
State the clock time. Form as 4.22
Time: 5.27
